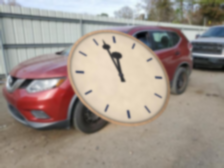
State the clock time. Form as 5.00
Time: 11.57
